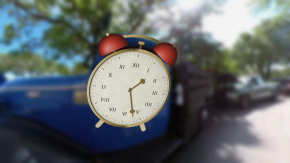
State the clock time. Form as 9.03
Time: 1.27
